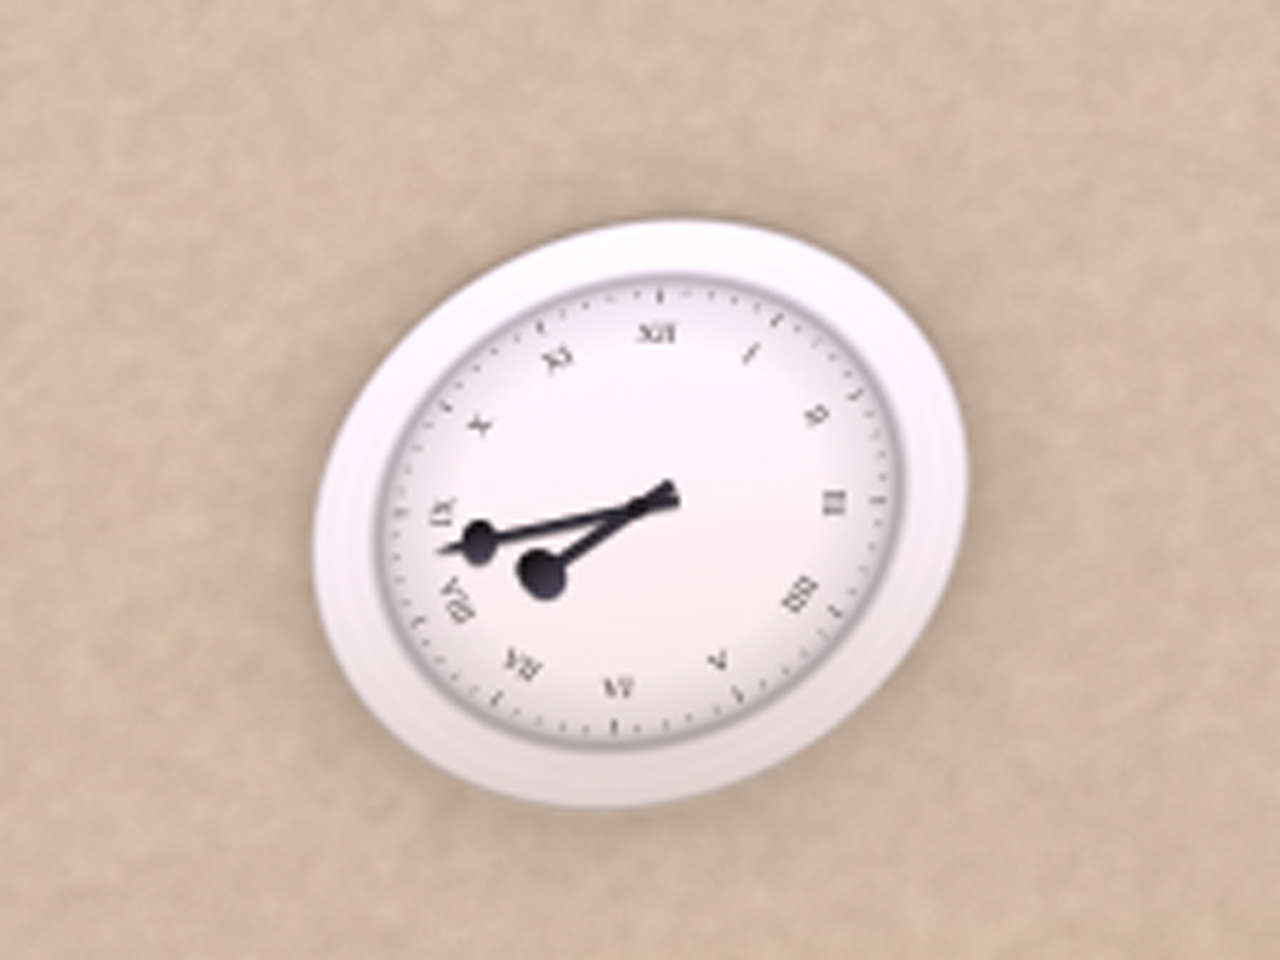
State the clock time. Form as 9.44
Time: 7.43
